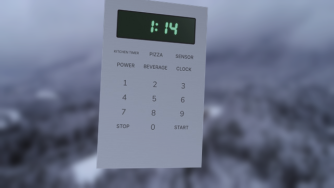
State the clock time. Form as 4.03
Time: 1.14
